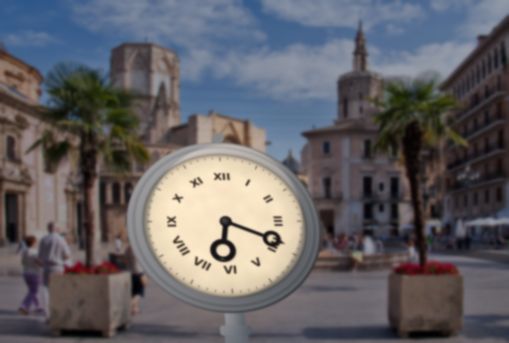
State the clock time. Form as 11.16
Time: 6.19
